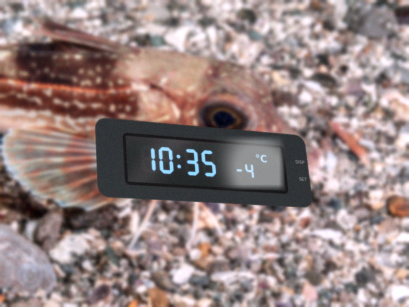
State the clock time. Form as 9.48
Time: 10.35
